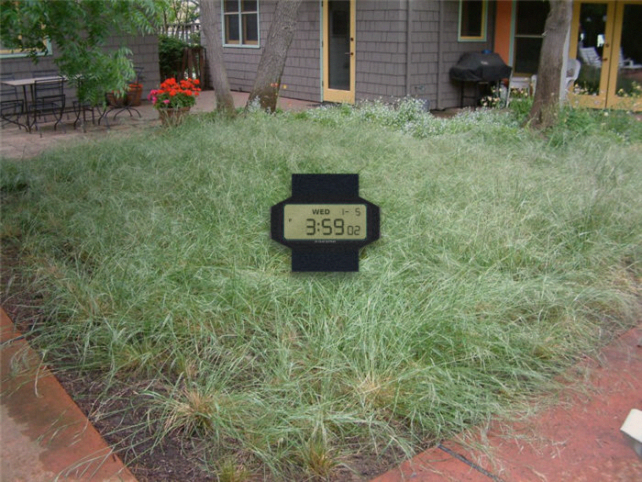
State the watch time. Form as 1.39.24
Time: 3.59.02
